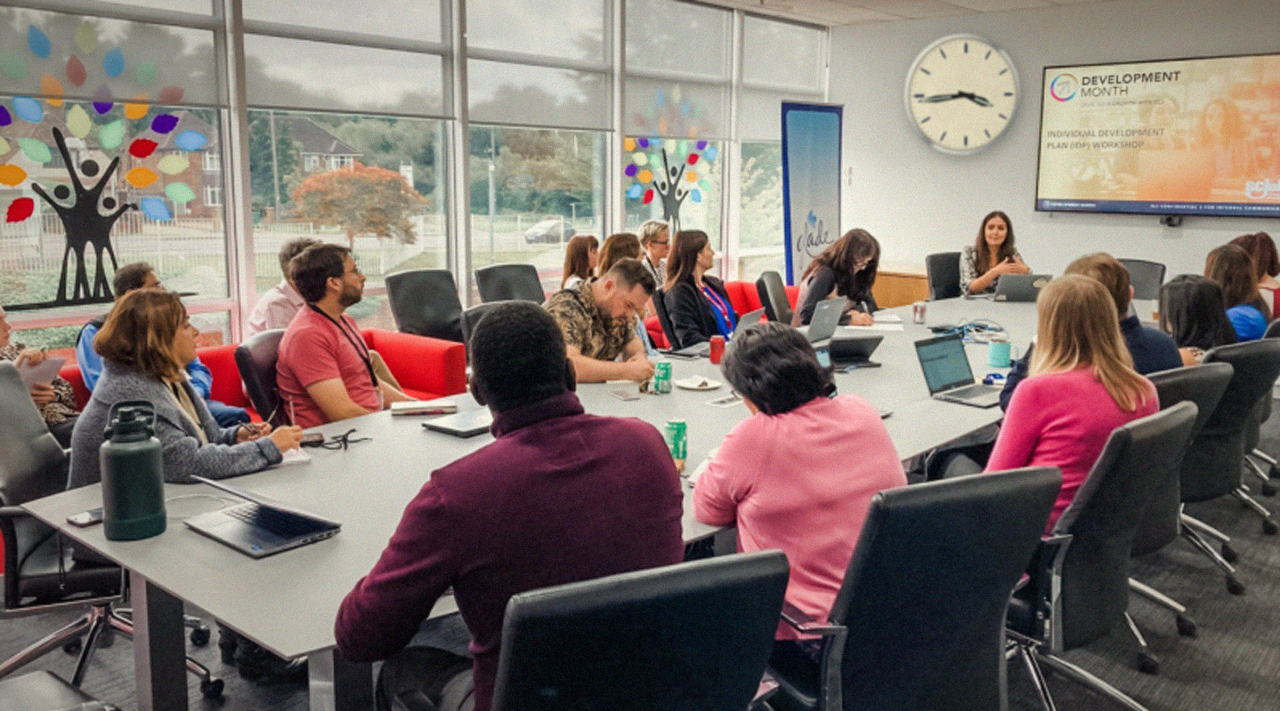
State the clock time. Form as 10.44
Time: 3.44
